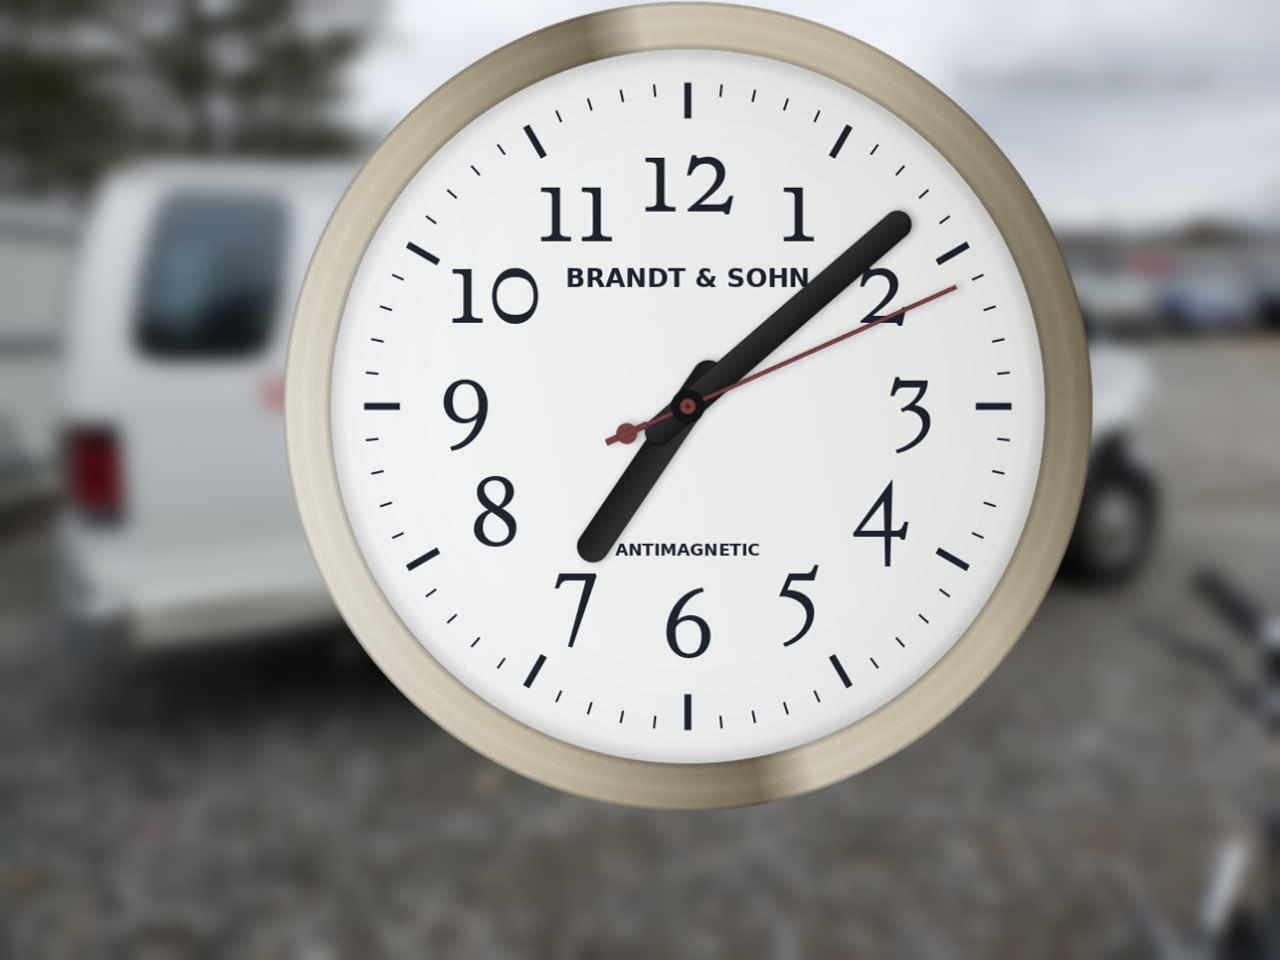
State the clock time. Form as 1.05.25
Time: 7.08.11
